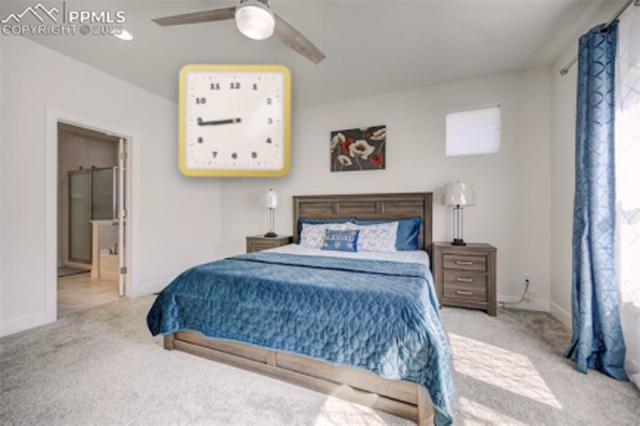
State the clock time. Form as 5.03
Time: 8.44
